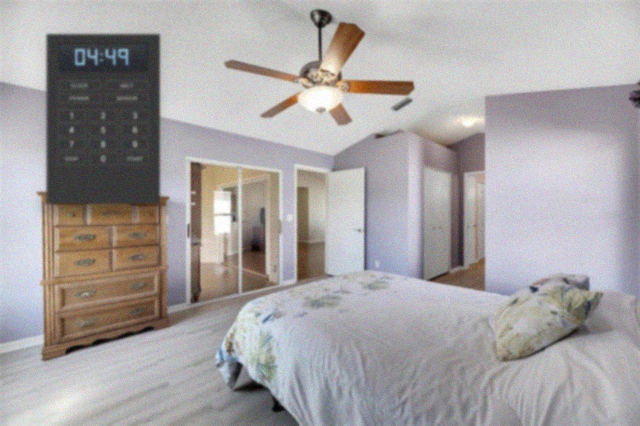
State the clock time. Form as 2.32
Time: 4.49
